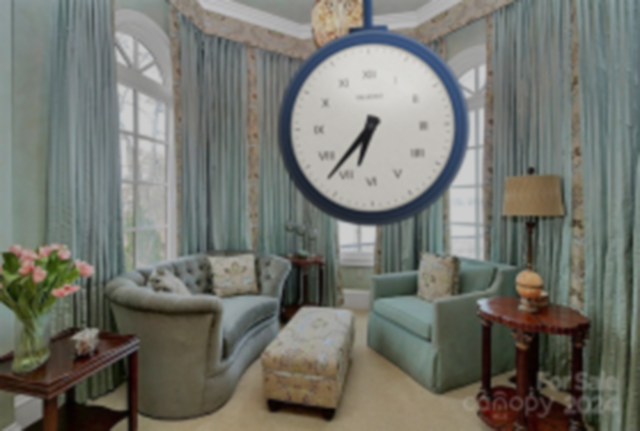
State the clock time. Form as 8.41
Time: 6.37
